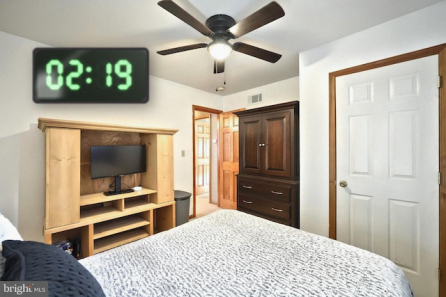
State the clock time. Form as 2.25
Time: 2.19
